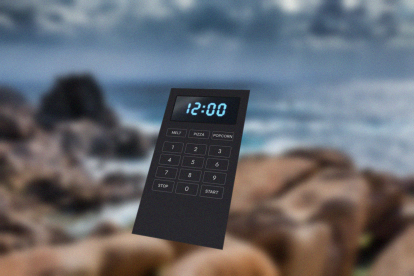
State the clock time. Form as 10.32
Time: 12.00
